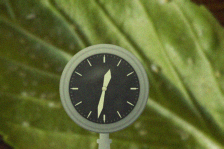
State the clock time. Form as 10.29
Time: 12.32
